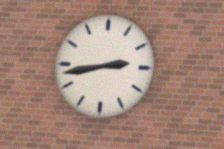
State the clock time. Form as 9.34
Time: 2.43
